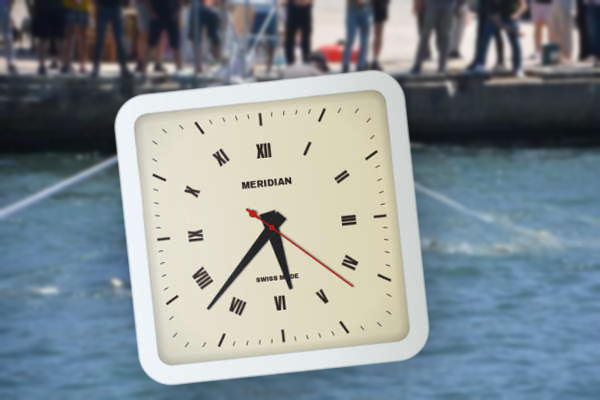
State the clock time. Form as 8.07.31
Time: 5.37.22
